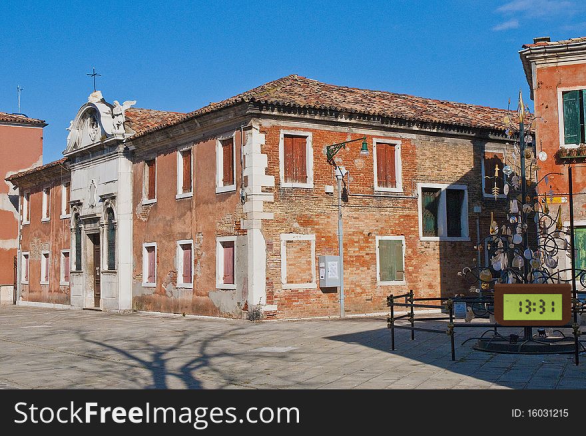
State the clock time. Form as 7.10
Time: 13.31
